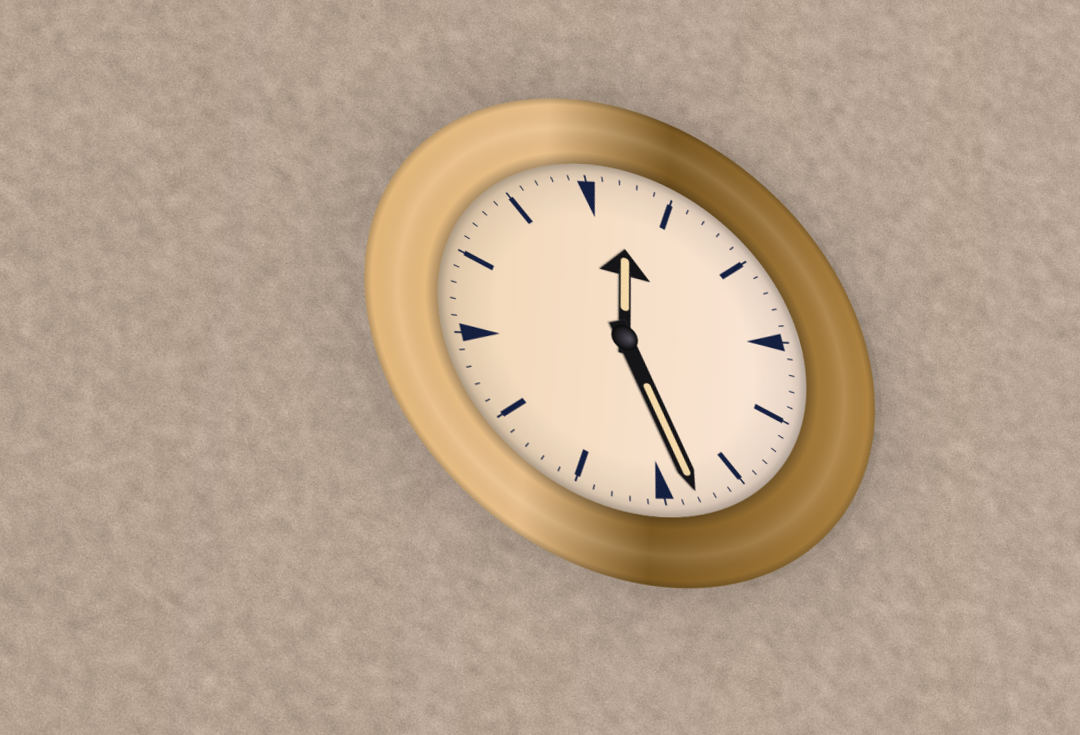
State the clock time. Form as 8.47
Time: 12.28
